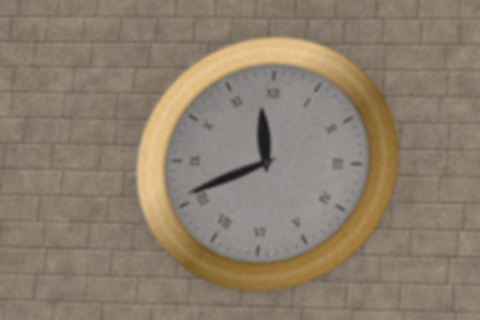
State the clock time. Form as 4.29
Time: 11.41
